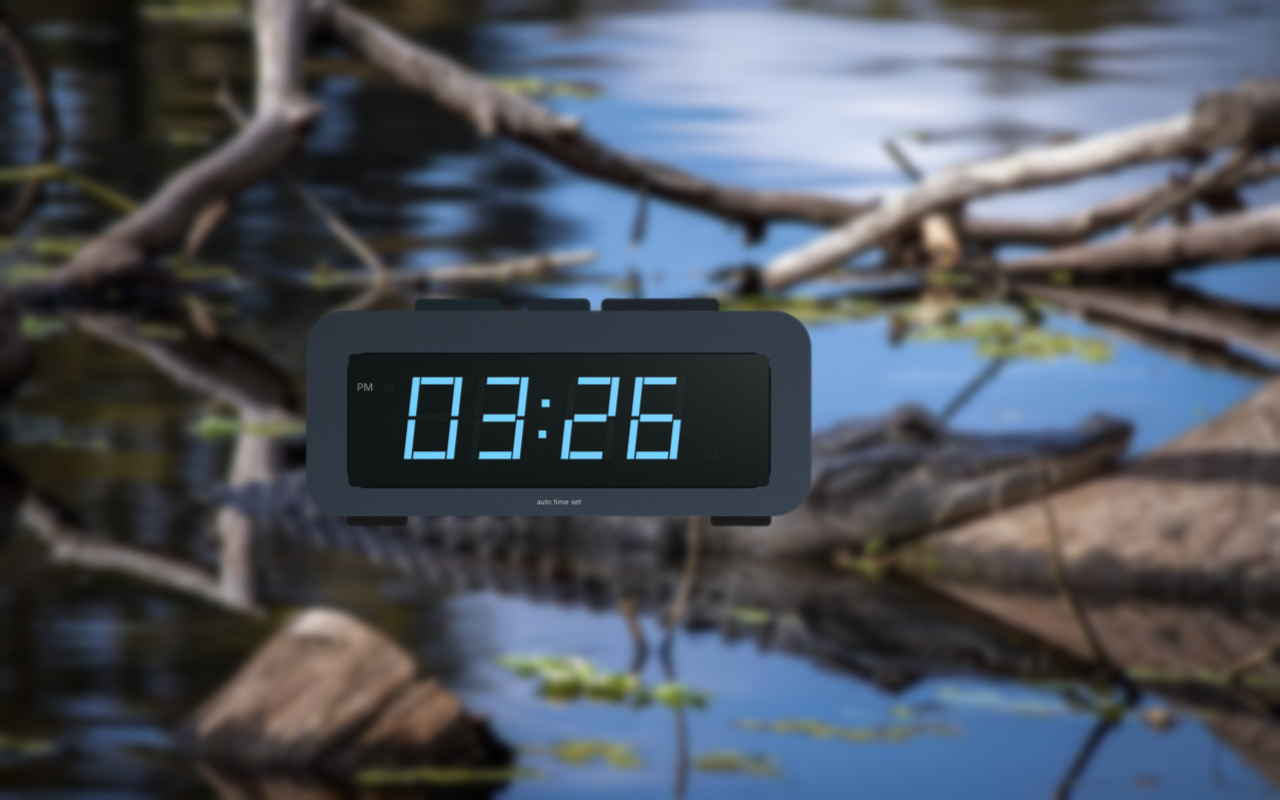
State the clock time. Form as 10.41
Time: 3.26
